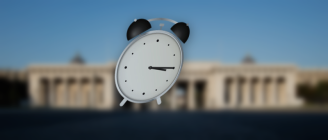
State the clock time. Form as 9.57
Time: 3.15
